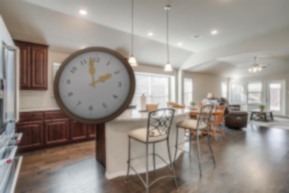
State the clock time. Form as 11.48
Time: 1.58
